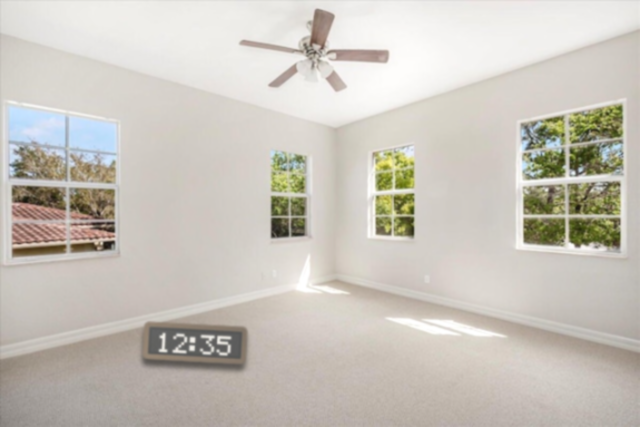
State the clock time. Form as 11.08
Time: 12.35
